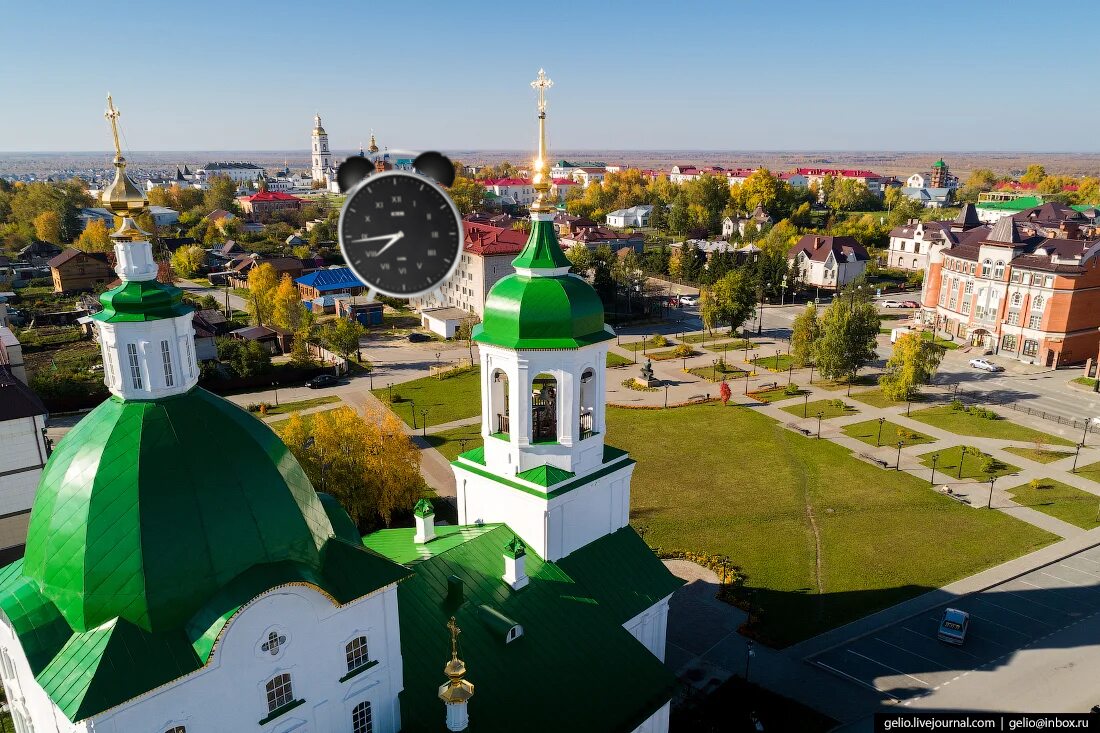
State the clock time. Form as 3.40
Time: 7.44
